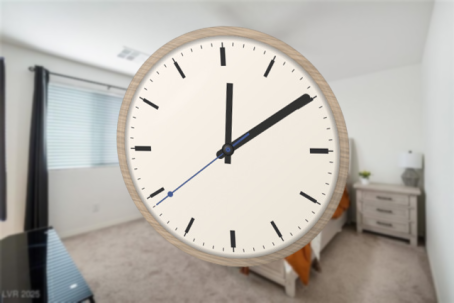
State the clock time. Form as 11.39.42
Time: 12.09.39
